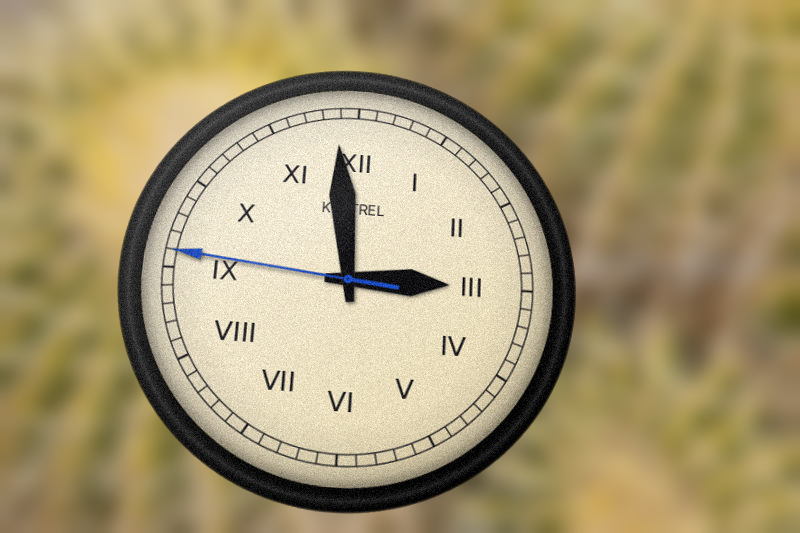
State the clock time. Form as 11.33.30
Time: 2.58.46
